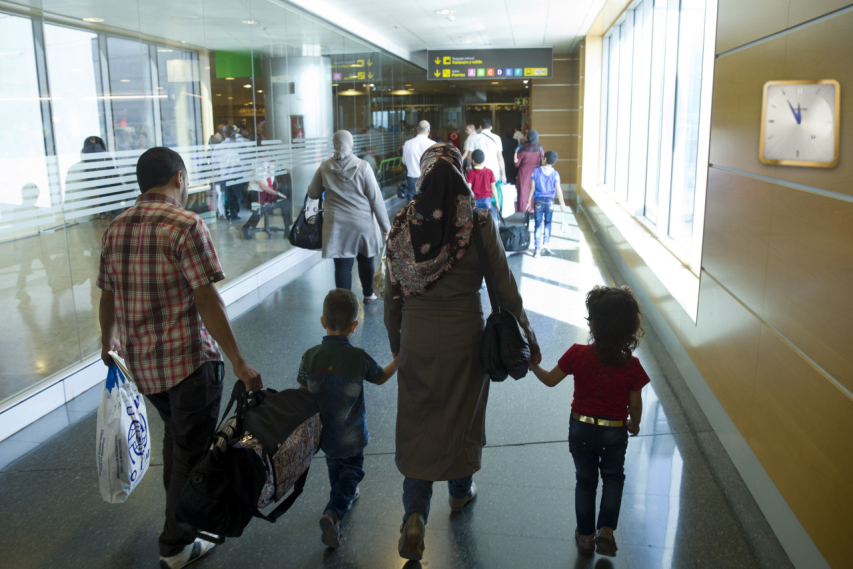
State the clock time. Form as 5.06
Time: 11.55
